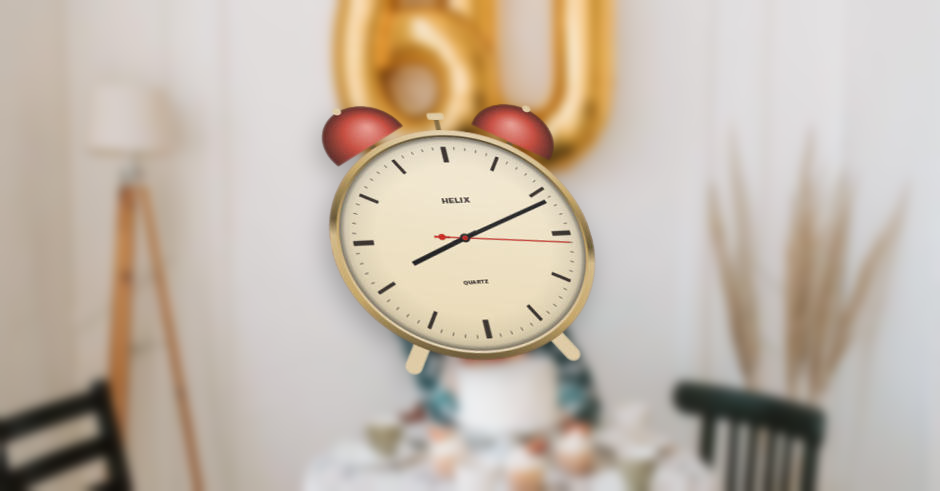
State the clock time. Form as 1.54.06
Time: 8.11.16
